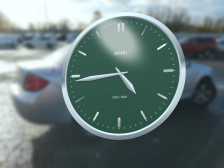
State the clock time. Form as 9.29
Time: 4.44
